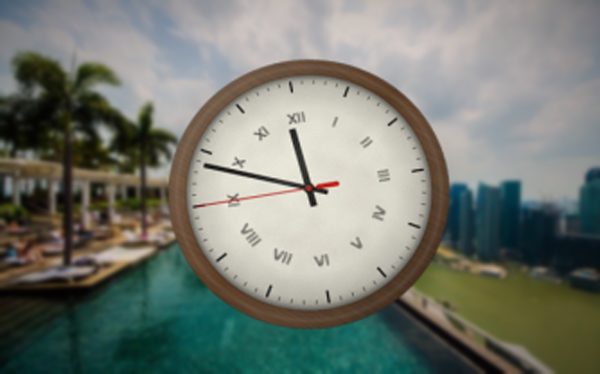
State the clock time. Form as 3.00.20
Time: 11.48.45
